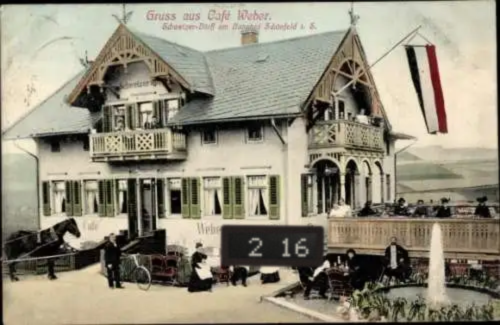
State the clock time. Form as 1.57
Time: 2.16
